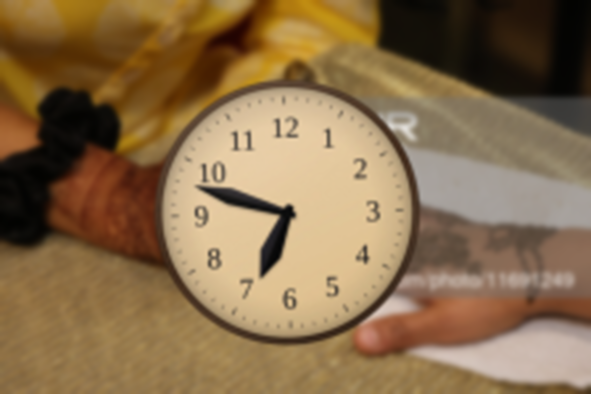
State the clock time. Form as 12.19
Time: 6.48
